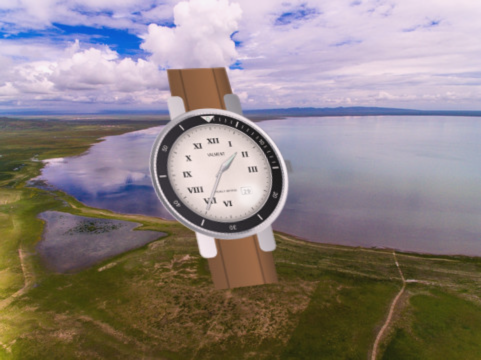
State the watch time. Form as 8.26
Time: 1.35
